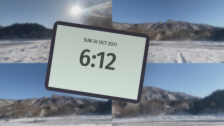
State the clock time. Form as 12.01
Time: 6.12
